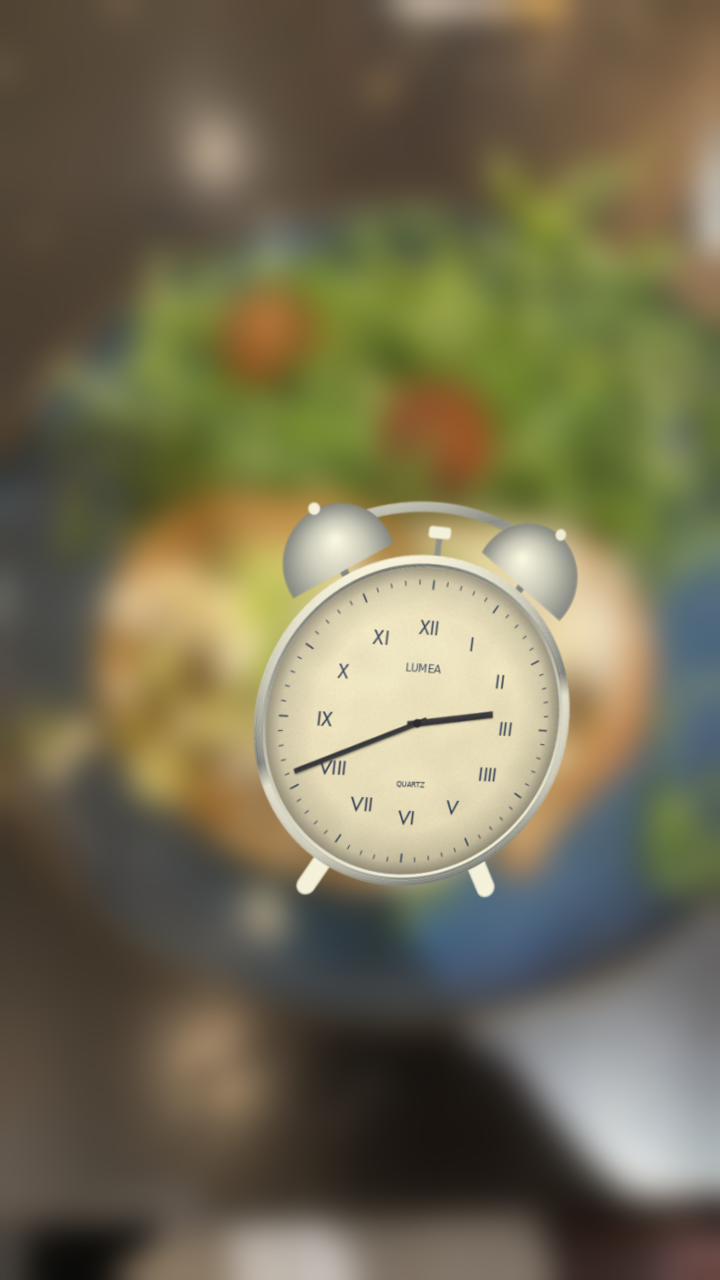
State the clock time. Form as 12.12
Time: 2.41
